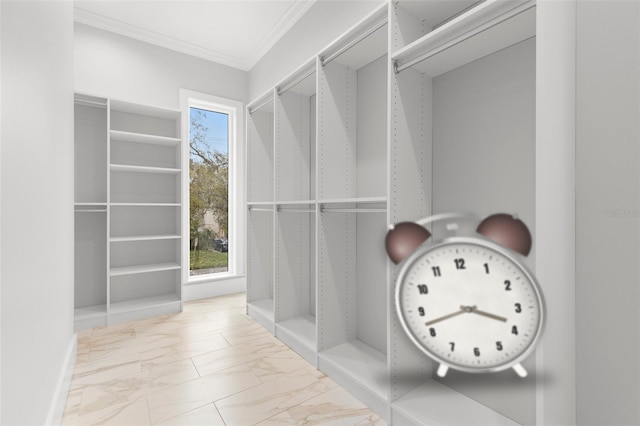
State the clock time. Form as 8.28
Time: 3.42
